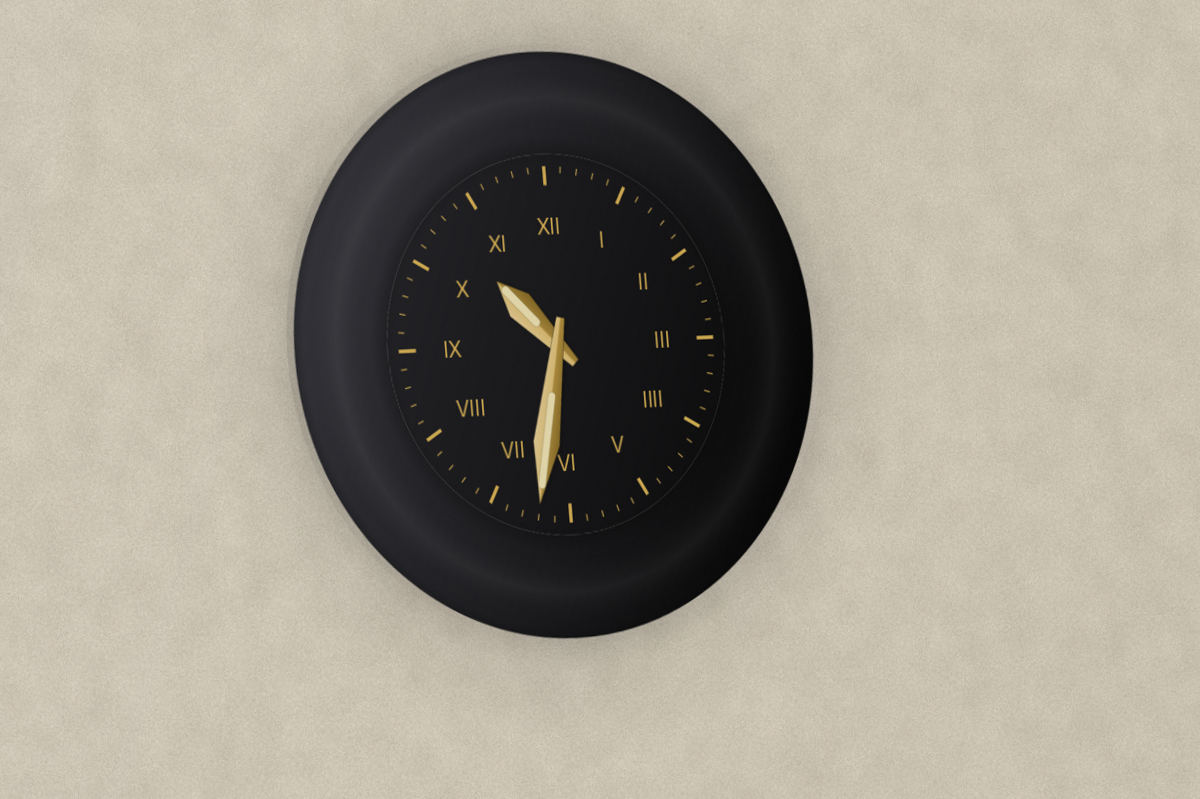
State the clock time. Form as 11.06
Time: 10.32
